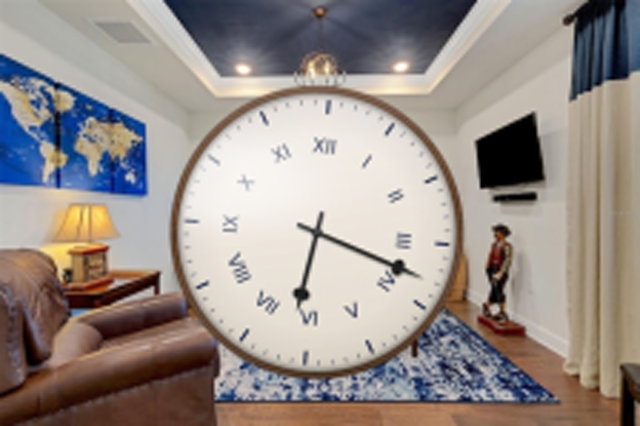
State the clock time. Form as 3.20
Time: 6.18
